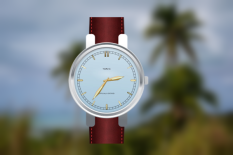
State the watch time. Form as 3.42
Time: 2.36
